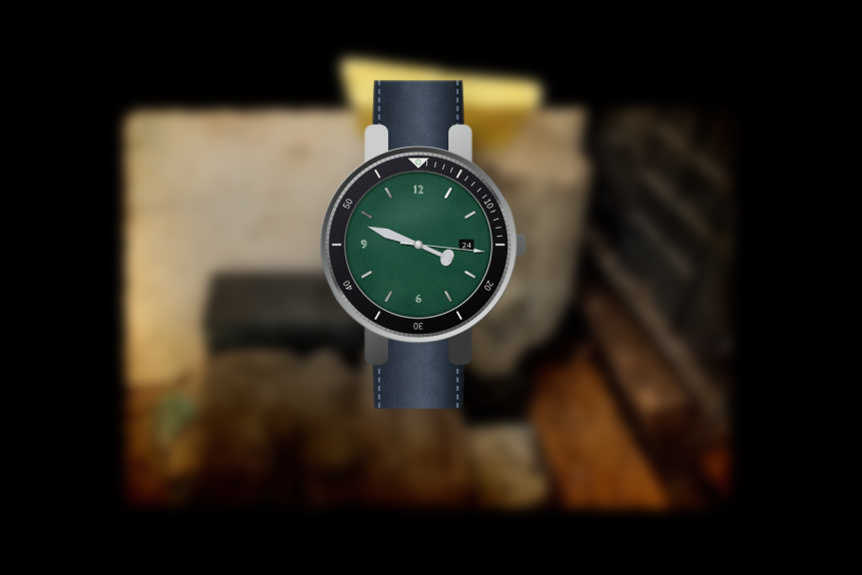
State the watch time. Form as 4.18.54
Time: 3.48.16
